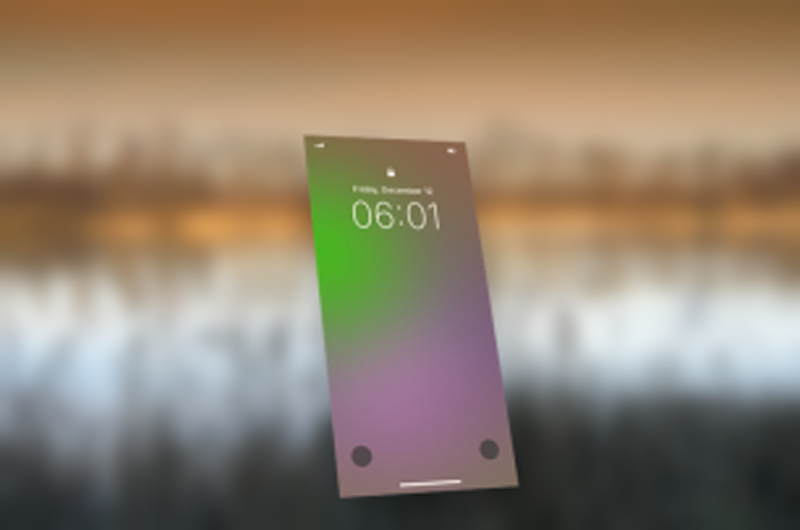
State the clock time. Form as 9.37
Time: 6.01
